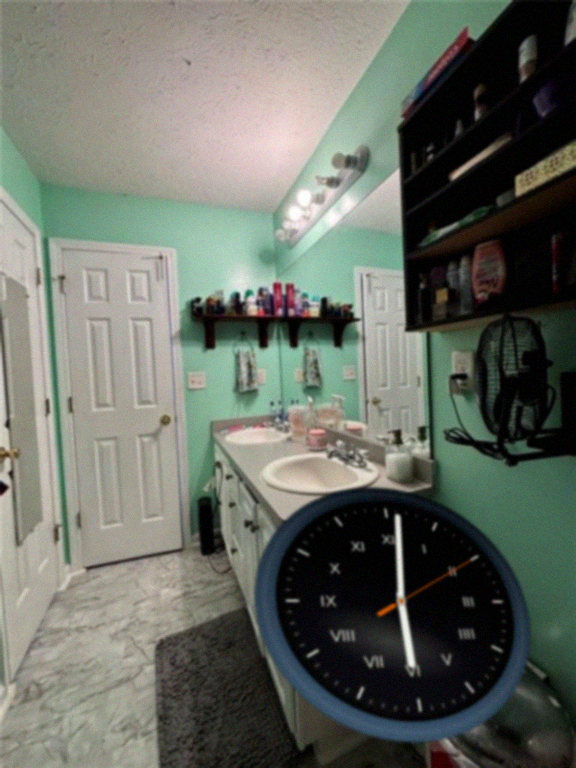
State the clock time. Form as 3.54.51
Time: 6.01.10
